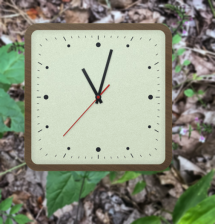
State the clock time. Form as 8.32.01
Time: 11.02.37
